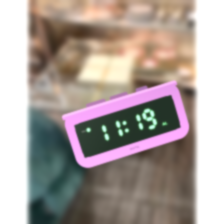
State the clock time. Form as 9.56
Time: 11.19
